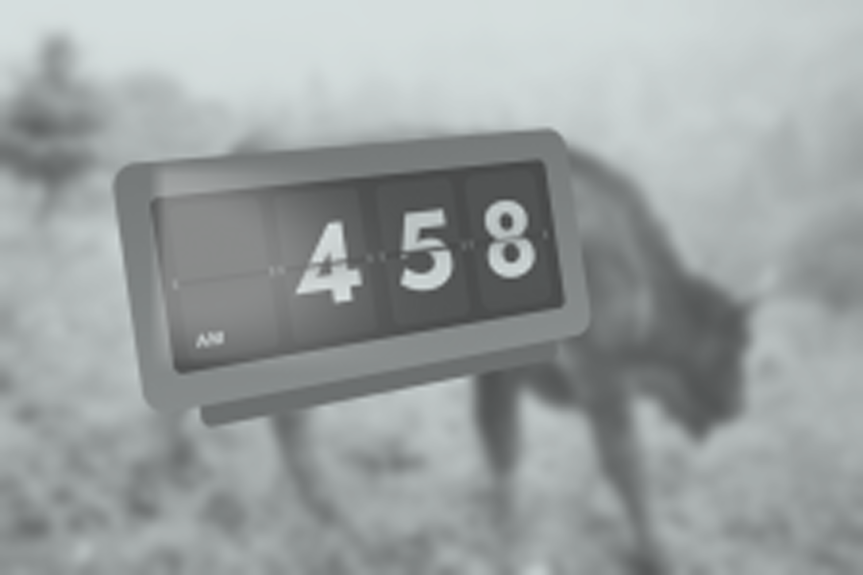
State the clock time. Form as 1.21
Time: 4.58
